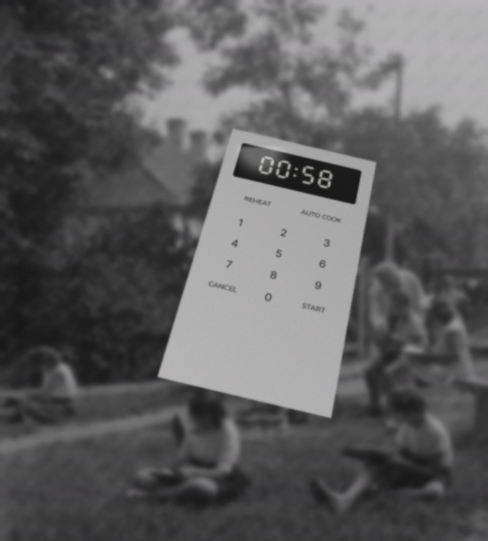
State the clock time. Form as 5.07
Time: 0.58
